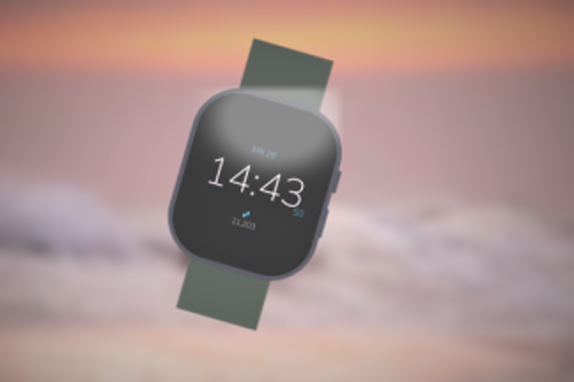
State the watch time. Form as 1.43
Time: 14.43
